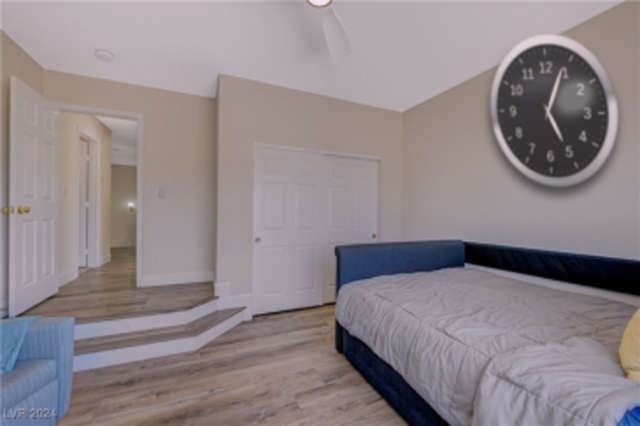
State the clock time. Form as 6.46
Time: 5.04
